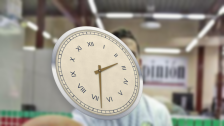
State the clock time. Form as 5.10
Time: 2.33
